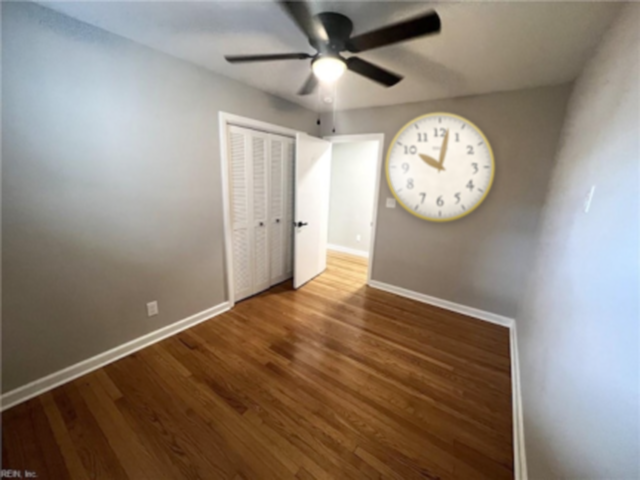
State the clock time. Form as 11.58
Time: 10.02
